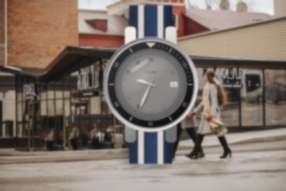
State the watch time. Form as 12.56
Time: 9.34
